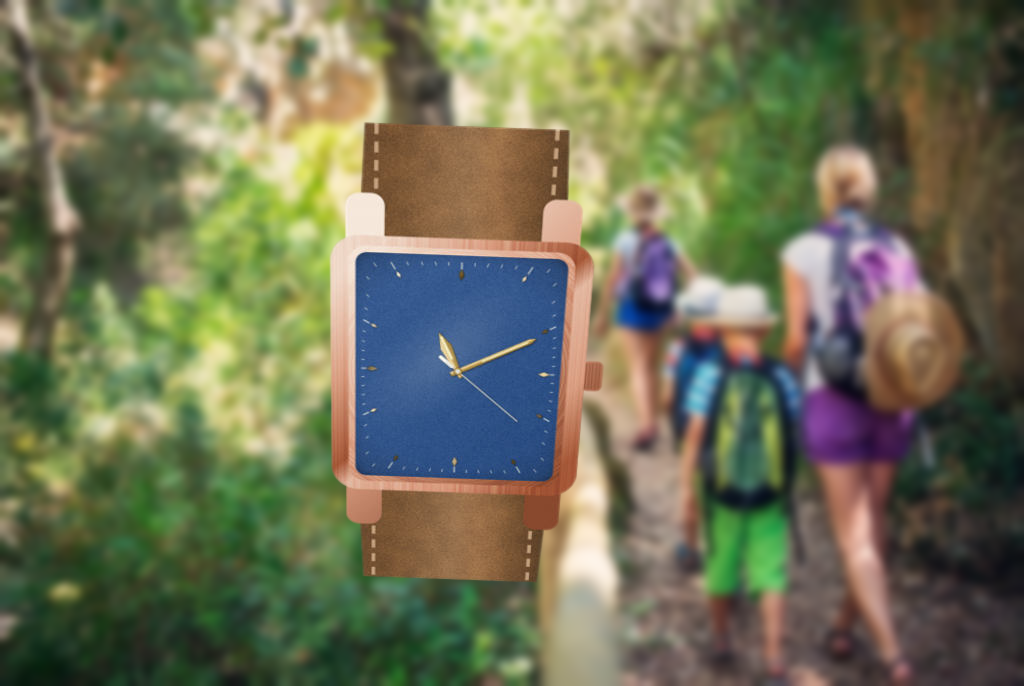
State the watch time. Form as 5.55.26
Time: 11.10.22
